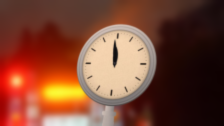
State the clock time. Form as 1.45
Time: 11.59
